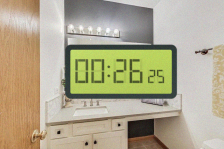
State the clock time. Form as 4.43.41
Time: 0.26.25
